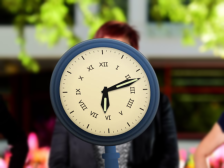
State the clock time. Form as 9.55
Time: 6.12
